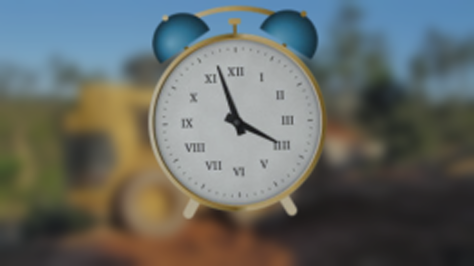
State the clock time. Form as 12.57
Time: 3.57
